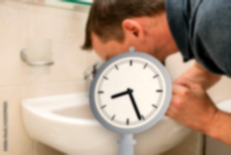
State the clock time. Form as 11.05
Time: 8.26
